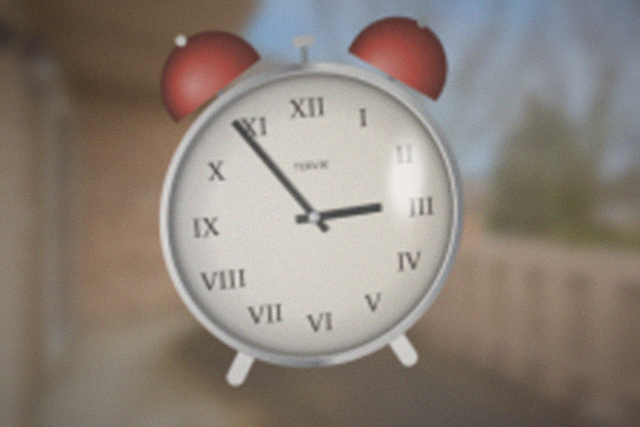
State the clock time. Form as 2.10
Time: 2.54
